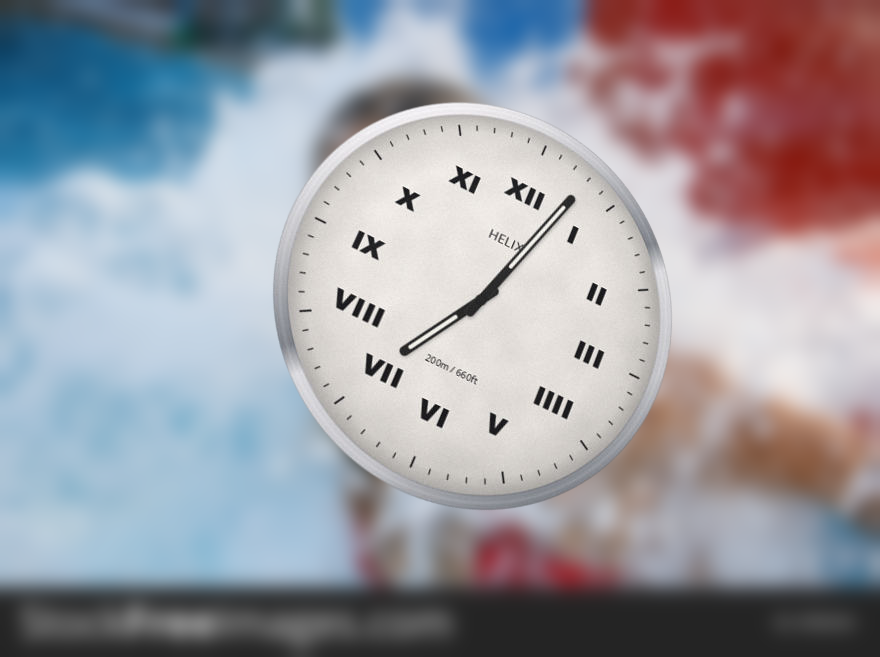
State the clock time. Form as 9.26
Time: 7.03
